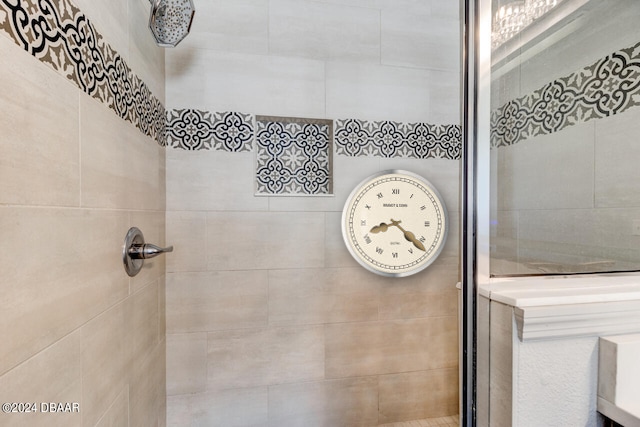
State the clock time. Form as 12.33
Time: 8.22
